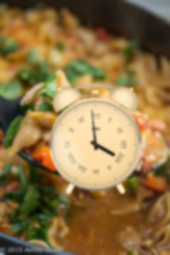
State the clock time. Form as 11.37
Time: 3.59
